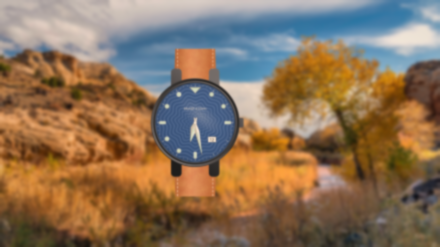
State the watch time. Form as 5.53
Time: 6.28
